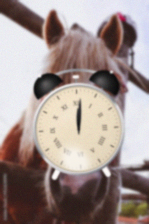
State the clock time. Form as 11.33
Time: 12.01
